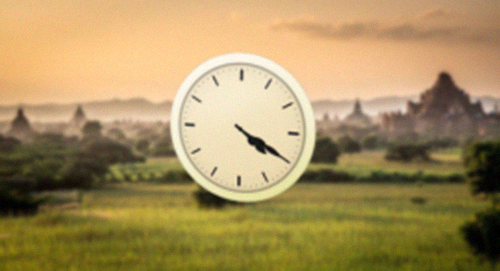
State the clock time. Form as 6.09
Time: 4.20
